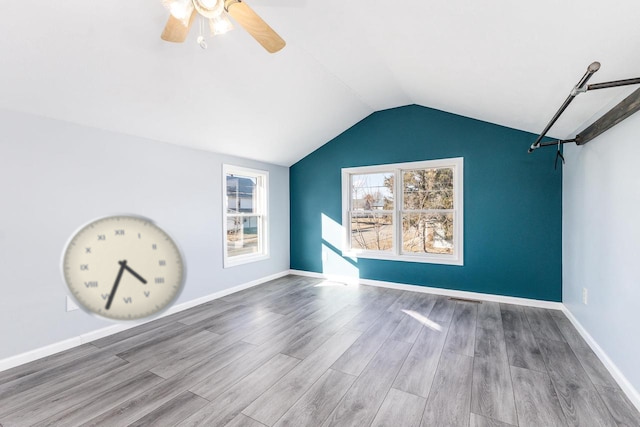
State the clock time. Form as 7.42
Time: 4.34
